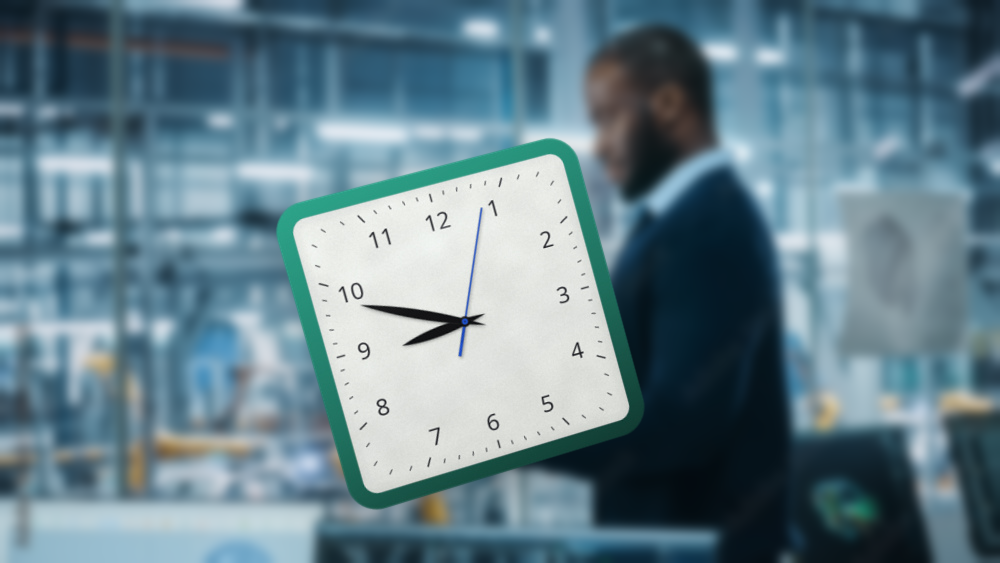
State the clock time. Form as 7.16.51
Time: 8.49.04
